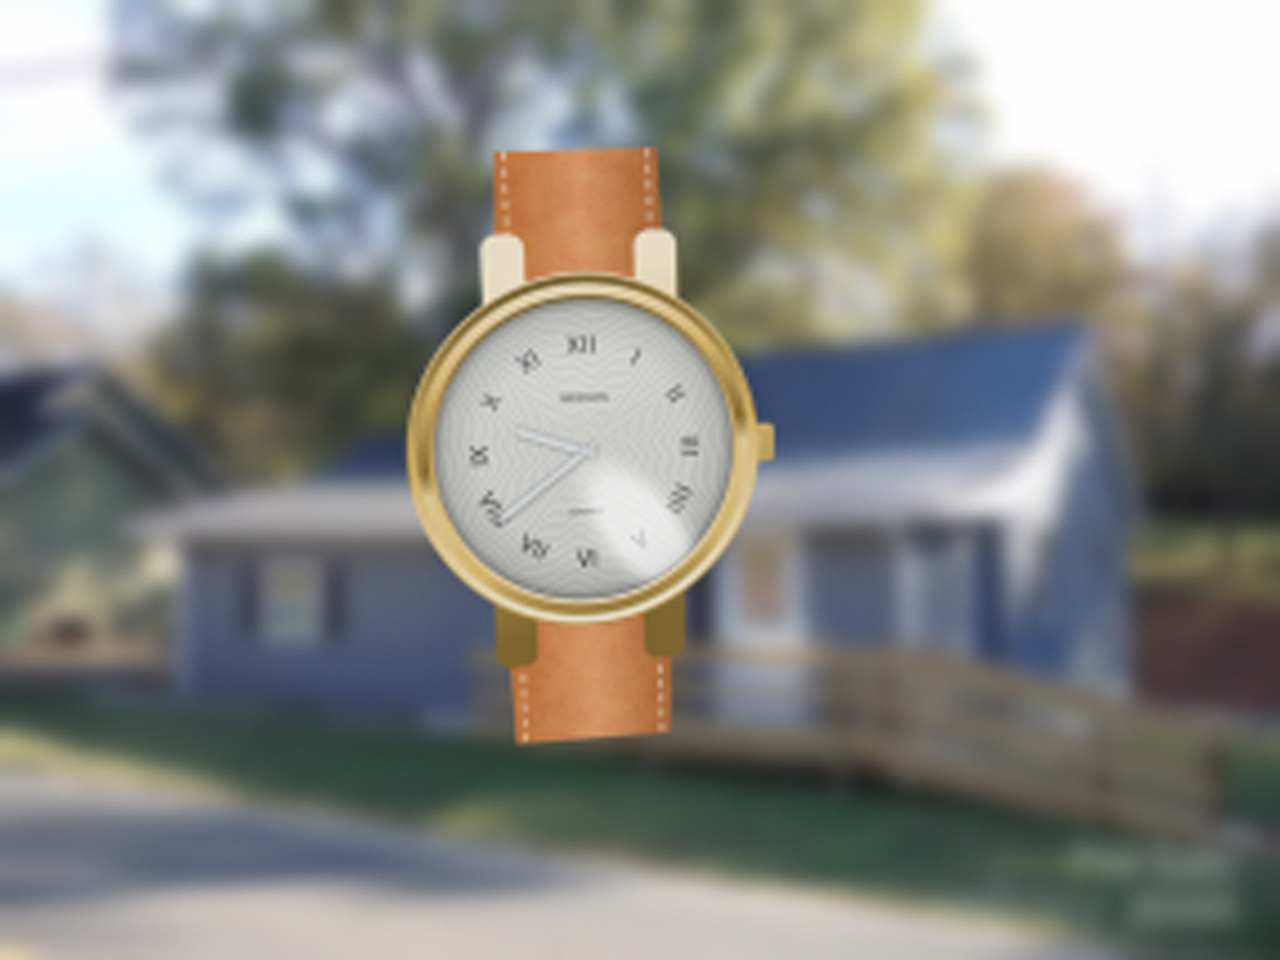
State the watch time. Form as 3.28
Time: 9.39
